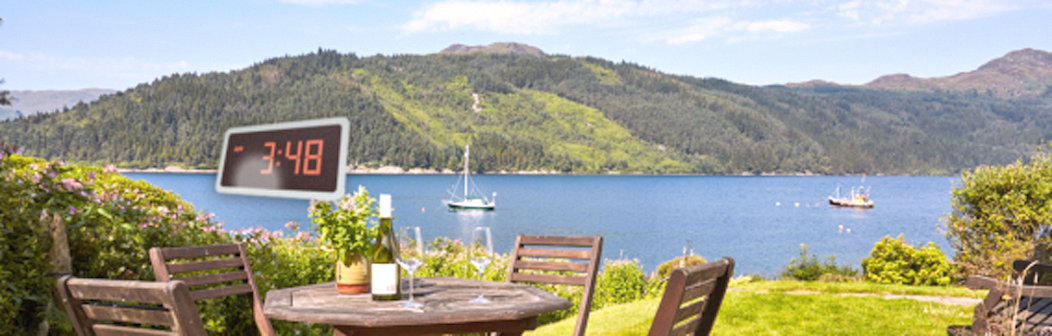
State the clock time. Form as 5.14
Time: 3.48
